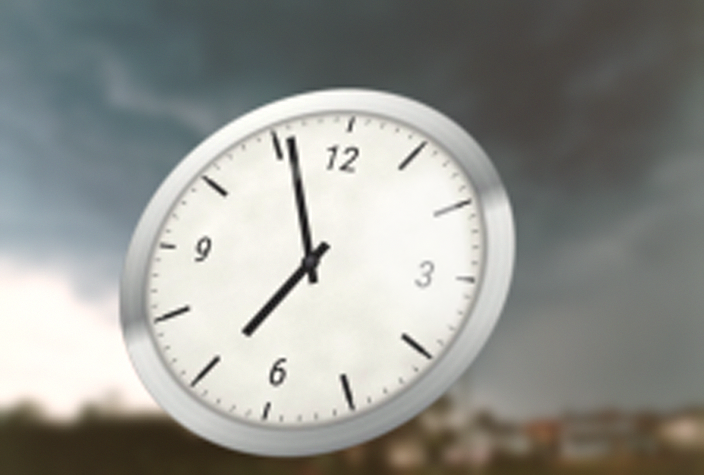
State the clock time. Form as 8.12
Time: 6.56
